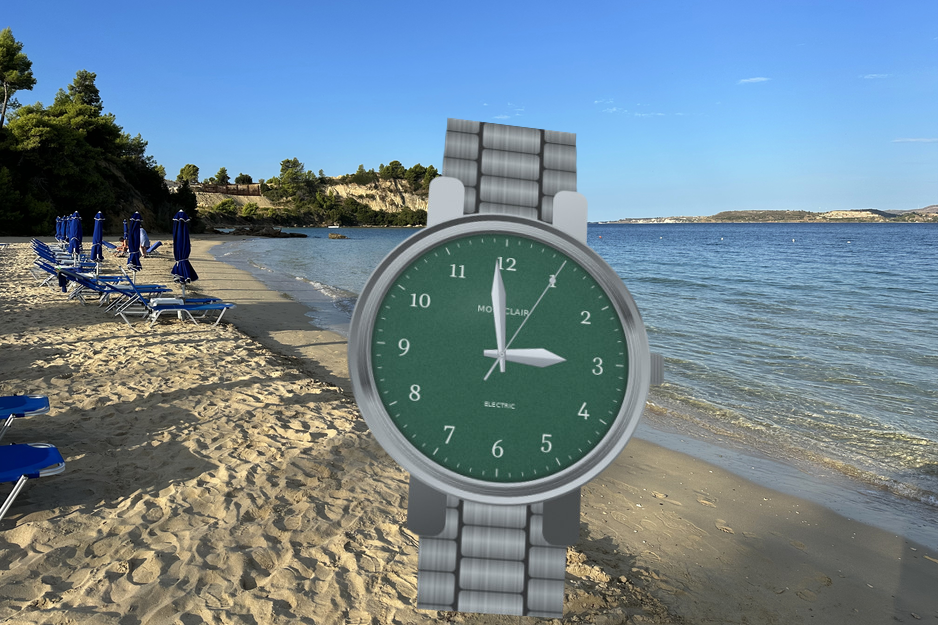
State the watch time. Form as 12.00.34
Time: 2.59.05
